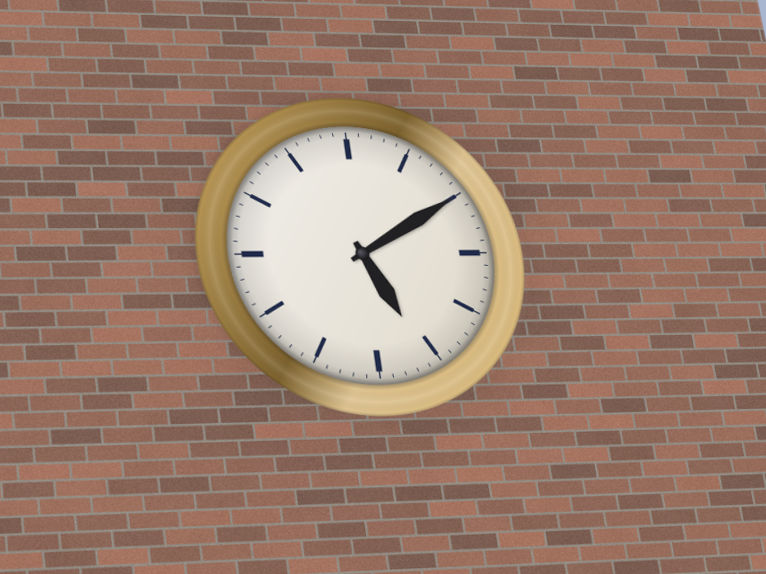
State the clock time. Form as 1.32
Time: 5.10
